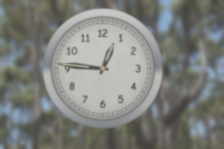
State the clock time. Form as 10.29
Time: 12.46
